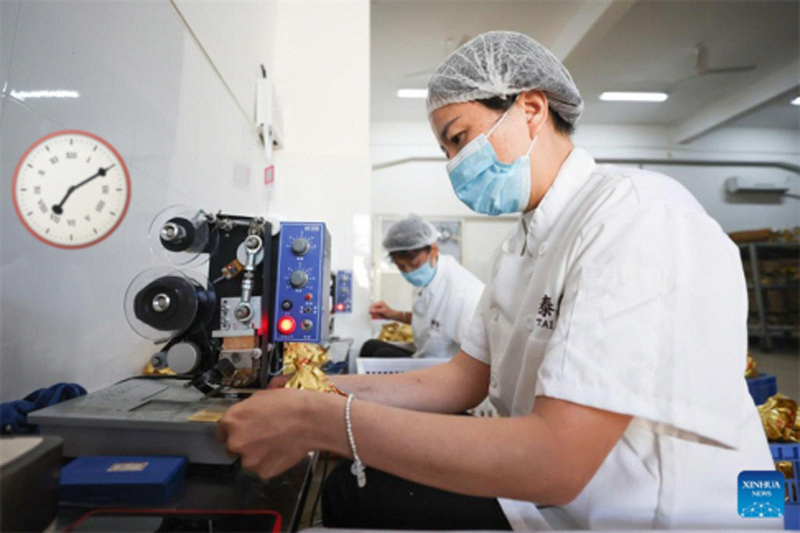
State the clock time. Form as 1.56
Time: 7.10
